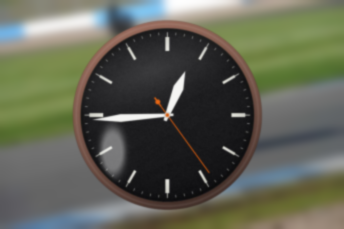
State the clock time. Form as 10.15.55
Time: 12.44.24
